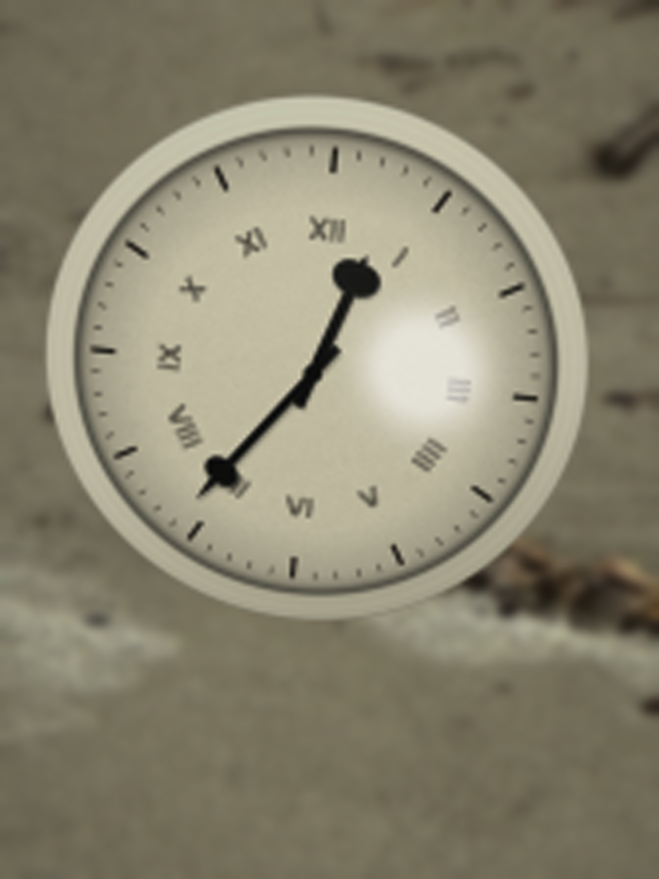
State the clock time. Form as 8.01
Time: 12.36
